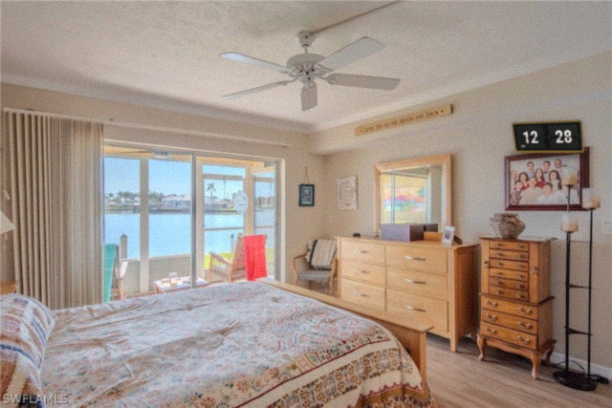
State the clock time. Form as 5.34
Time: 12.28
